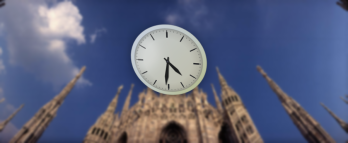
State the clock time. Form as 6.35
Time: 4.31
